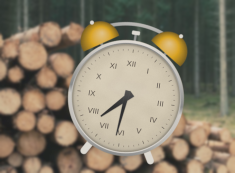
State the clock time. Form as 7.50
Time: 7.31
